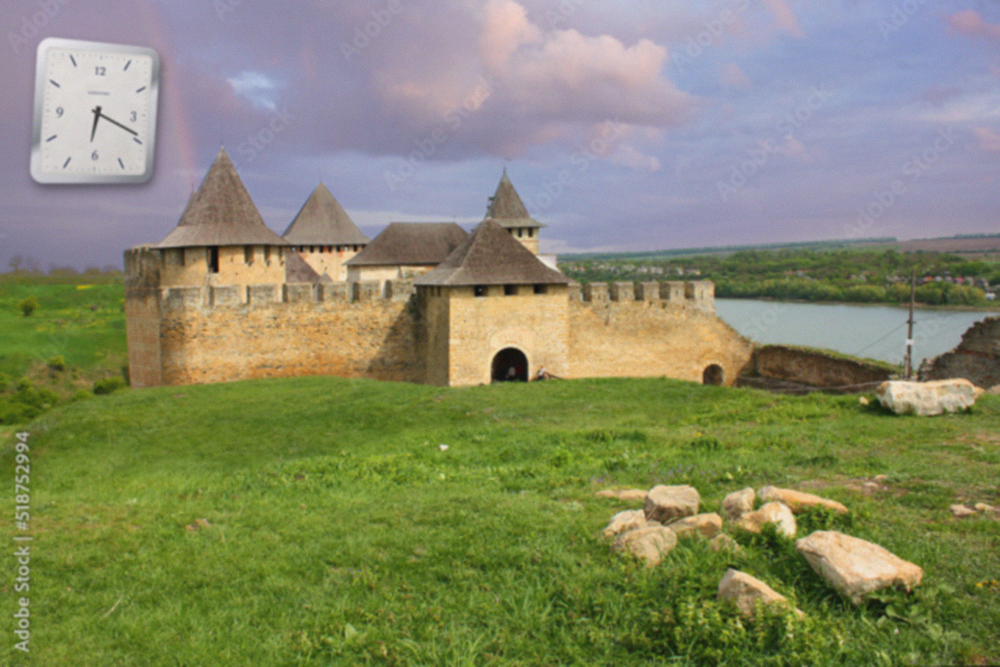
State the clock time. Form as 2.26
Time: 6.19
